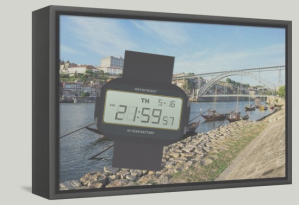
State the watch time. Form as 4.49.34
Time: 21.59.57
